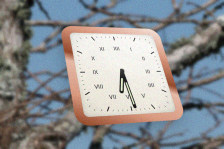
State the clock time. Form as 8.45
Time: 6.29
